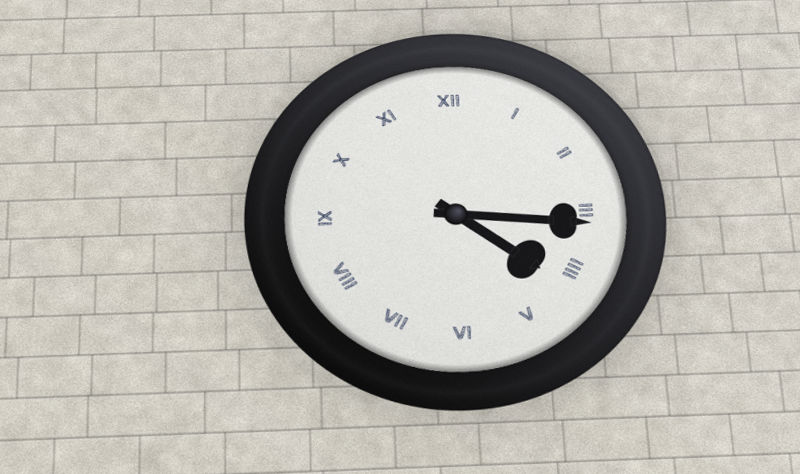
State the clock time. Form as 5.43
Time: 4.16
